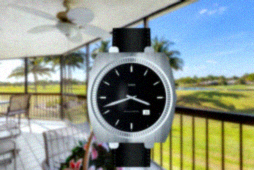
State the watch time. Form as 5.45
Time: 3.42
